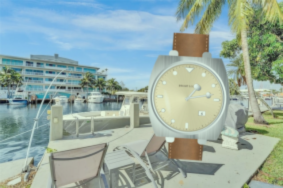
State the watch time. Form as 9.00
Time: 1.13
